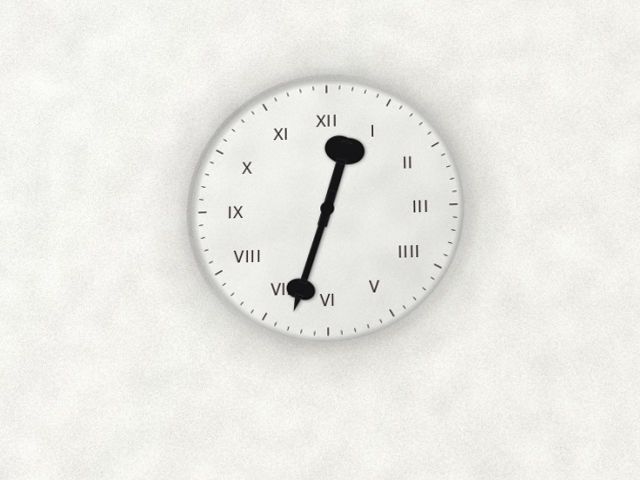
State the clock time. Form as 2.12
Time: 12.33
